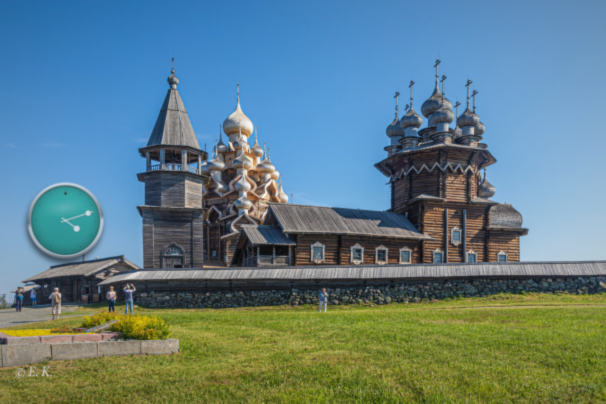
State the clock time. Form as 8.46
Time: 4.12
